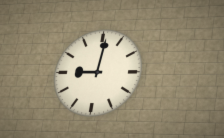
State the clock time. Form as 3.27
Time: 9.01
